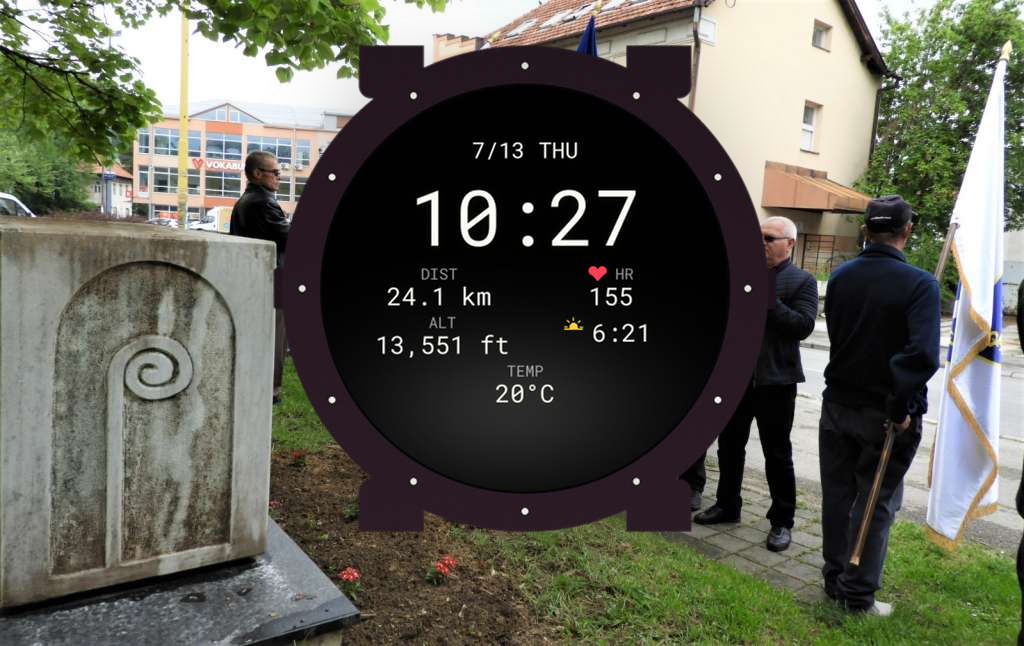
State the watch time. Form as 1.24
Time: 10.27
